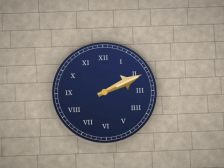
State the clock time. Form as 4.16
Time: 2.11
